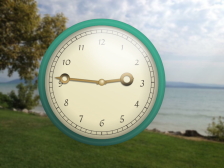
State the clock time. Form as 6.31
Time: 2.46
